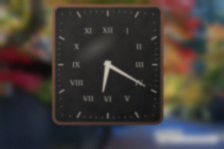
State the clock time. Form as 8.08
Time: 6.20
